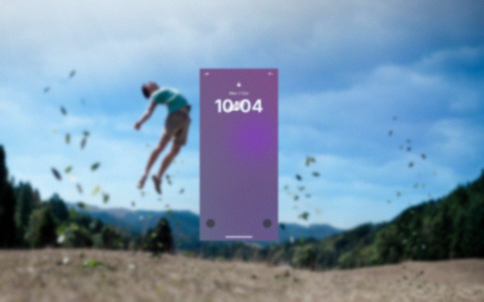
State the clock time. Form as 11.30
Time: 10.04
